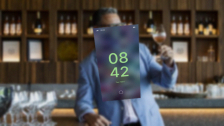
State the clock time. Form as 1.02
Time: 8.42
